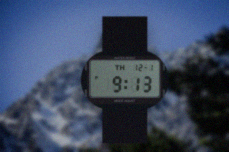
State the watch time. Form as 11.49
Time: 9.13
